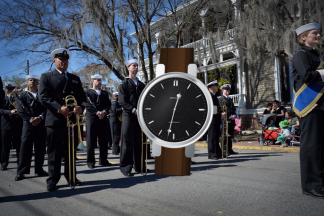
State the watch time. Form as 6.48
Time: 12.32
